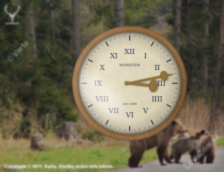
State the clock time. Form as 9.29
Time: 3.13
